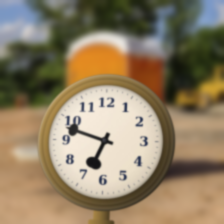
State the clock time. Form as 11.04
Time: 6.48
